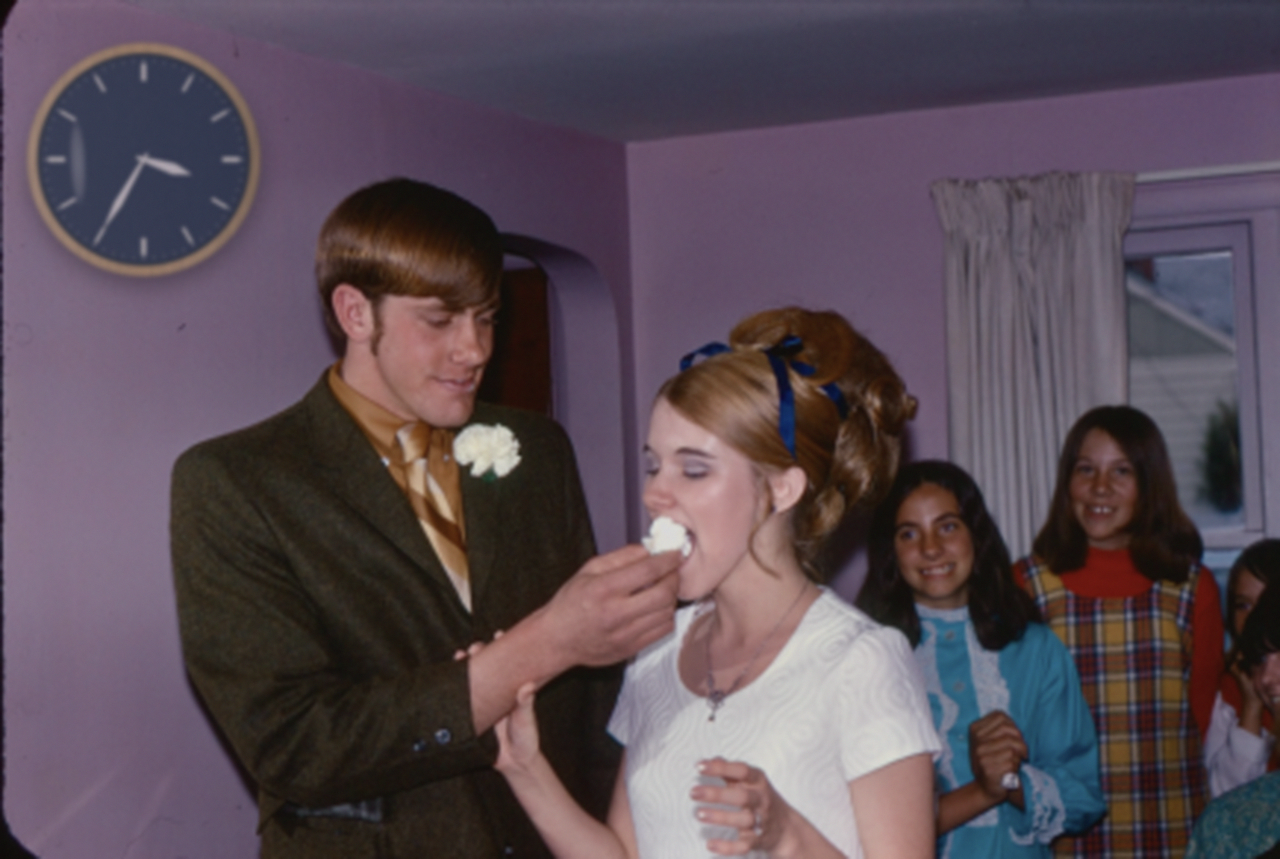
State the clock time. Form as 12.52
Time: 3.35
